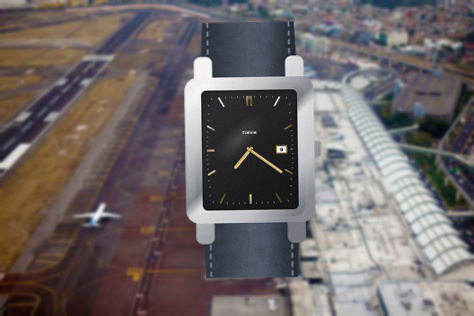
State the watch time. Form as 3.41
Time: 7.21
